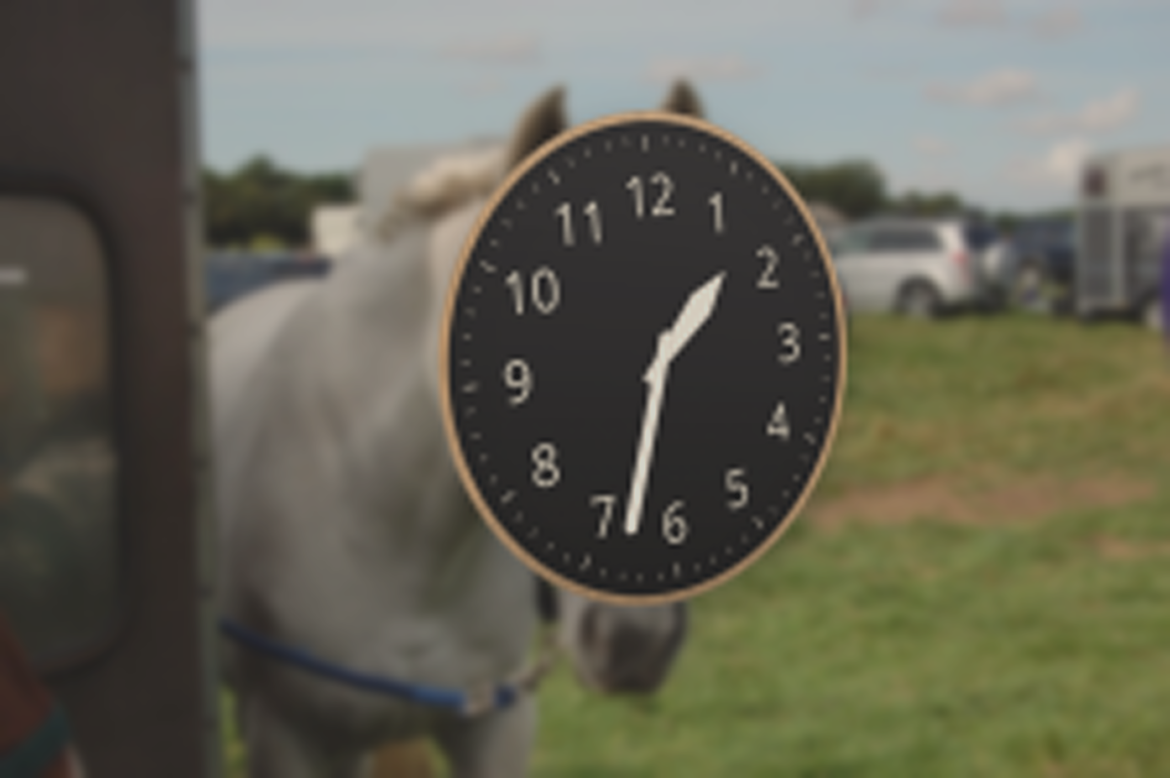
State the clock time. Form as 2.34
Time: 1.33
